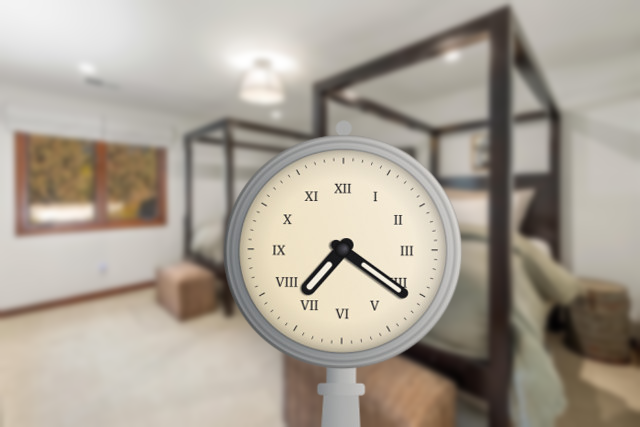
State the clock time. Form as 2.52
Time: 7.21
